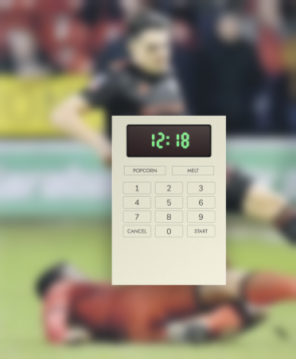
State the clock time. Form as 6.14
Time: 12.18
